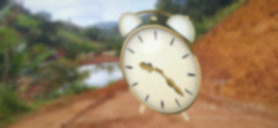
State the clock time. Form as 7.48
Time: 9.22
